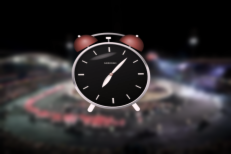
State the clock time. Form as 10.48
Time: 7.07
